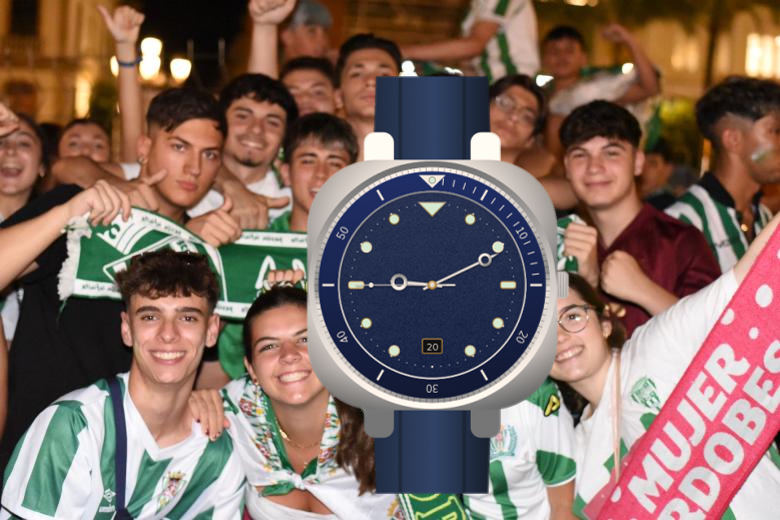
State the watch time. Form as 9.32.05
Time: 9.10.45
